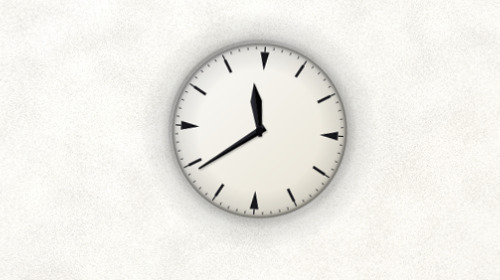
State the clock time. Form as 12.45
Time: 11.39
